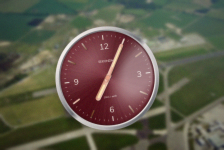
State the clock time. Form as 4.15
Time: 7.05
